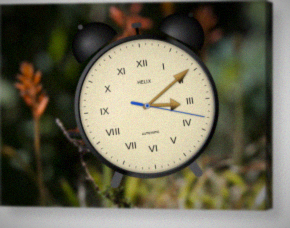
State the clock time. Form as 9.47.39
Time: 3.09.18
